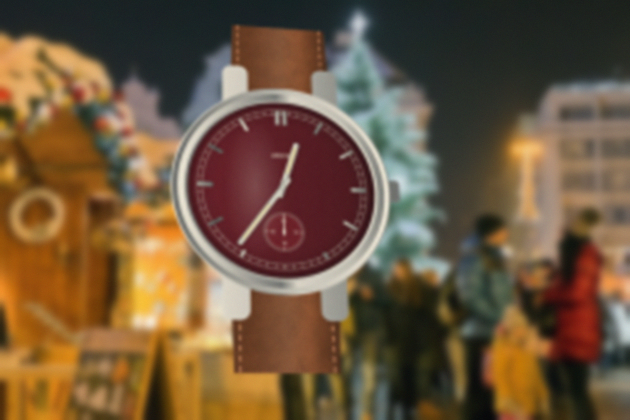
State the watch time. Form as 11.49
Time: 12.36
